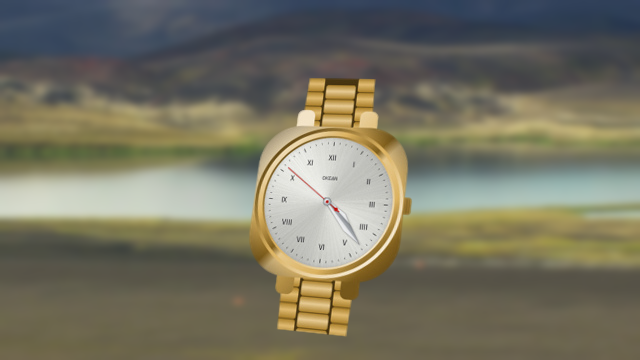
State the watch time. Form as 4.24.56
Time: 4.22.51
